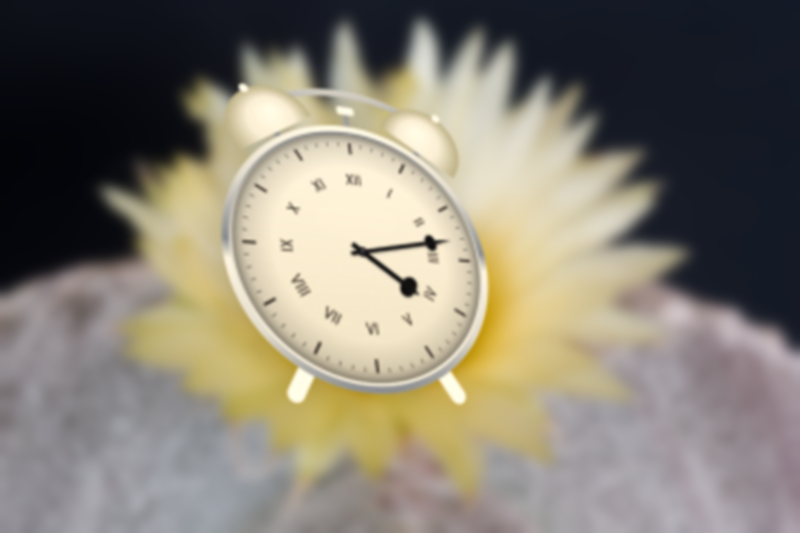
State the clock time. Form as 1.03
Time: 4.13
